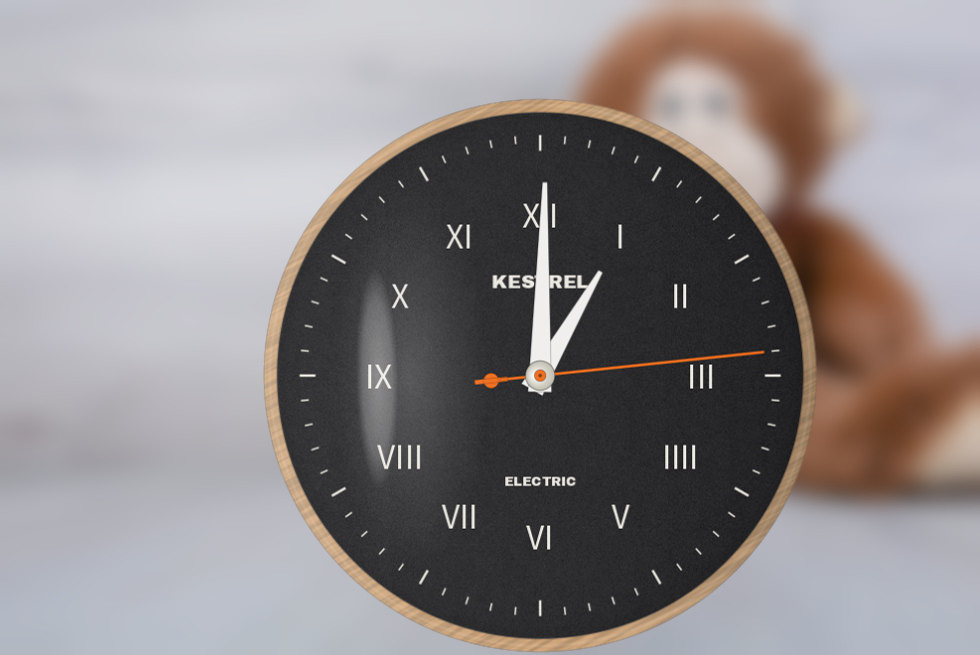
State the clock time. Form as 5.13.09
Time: 1.00.14
